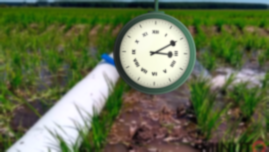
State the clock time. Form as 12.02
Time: 3.10
